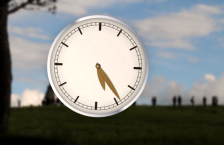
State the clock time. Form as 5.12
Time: 5.24
